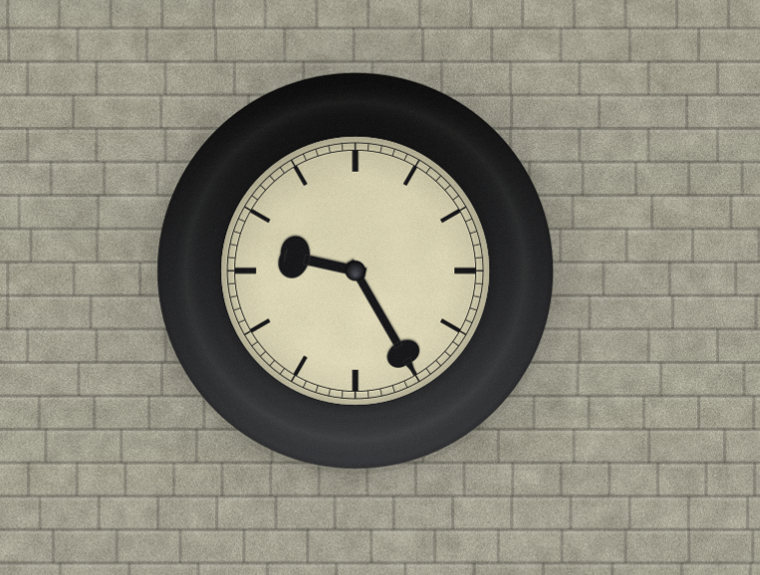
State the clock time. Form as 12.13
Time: 9.25
